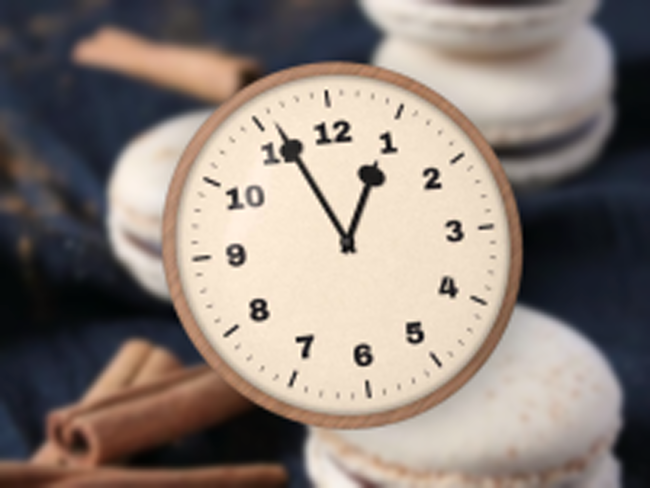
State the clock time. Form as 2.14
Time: 12.56
